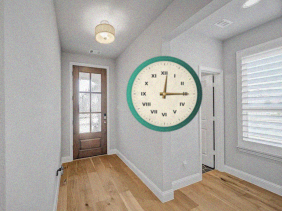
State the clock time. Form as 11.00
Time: 12.15
